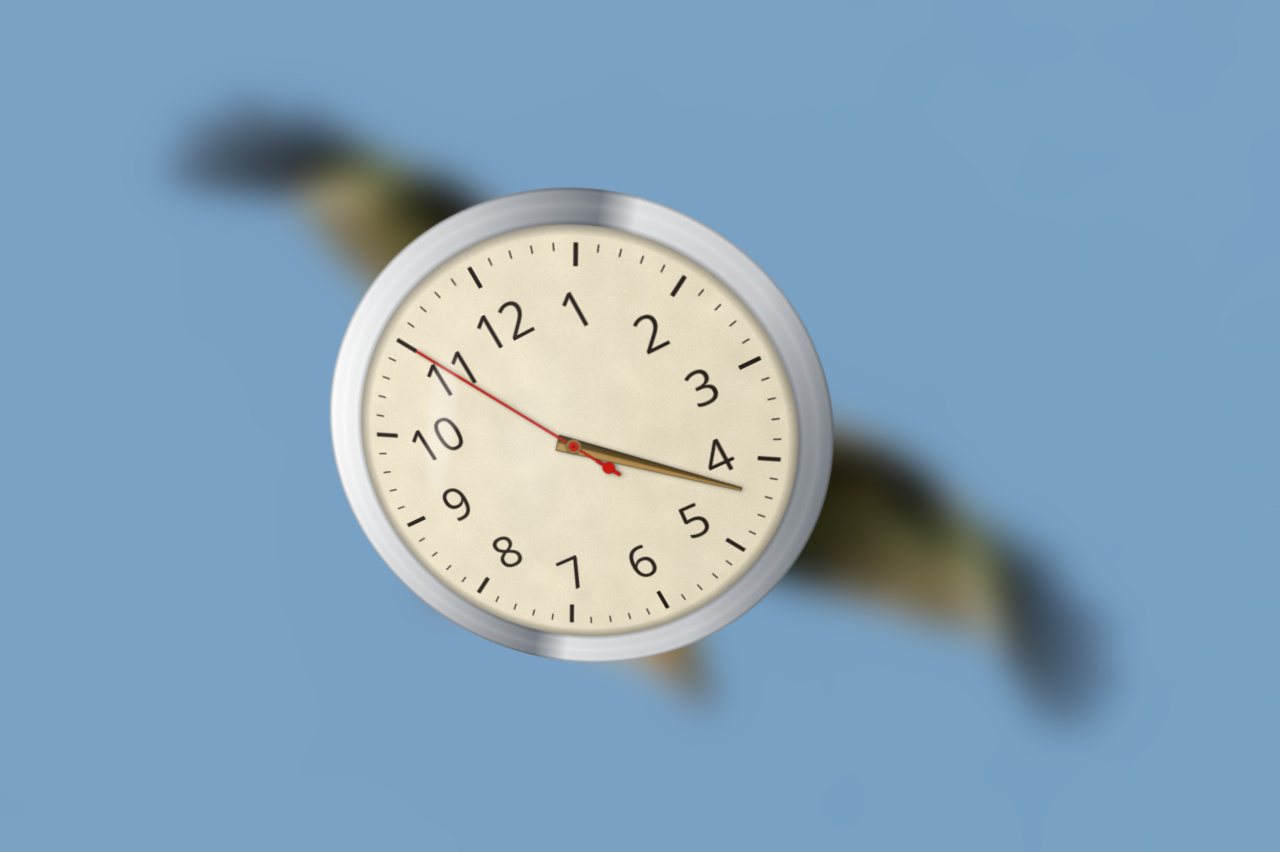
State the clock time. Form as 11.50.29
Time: 4.21.55
